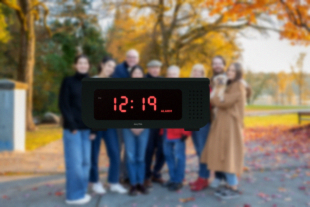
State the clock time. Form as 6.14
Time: 12.19
